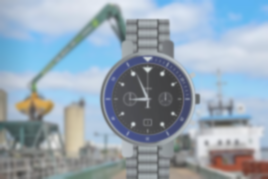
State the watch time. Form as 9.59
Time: 8.56
